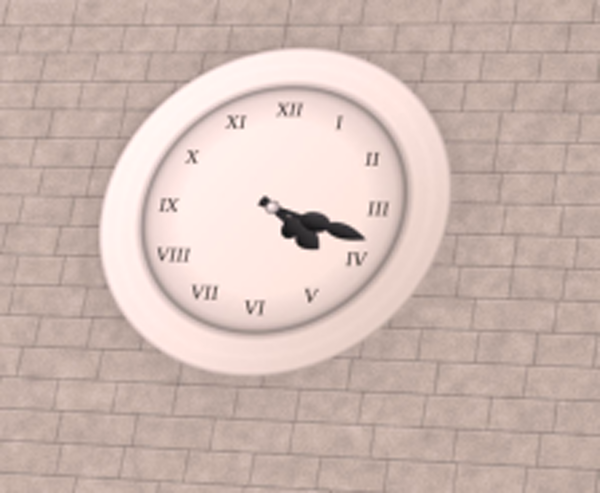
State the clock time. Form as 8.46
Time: 4.18
